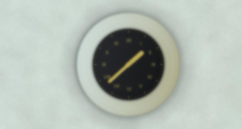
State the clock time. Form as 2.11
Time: 1.38
